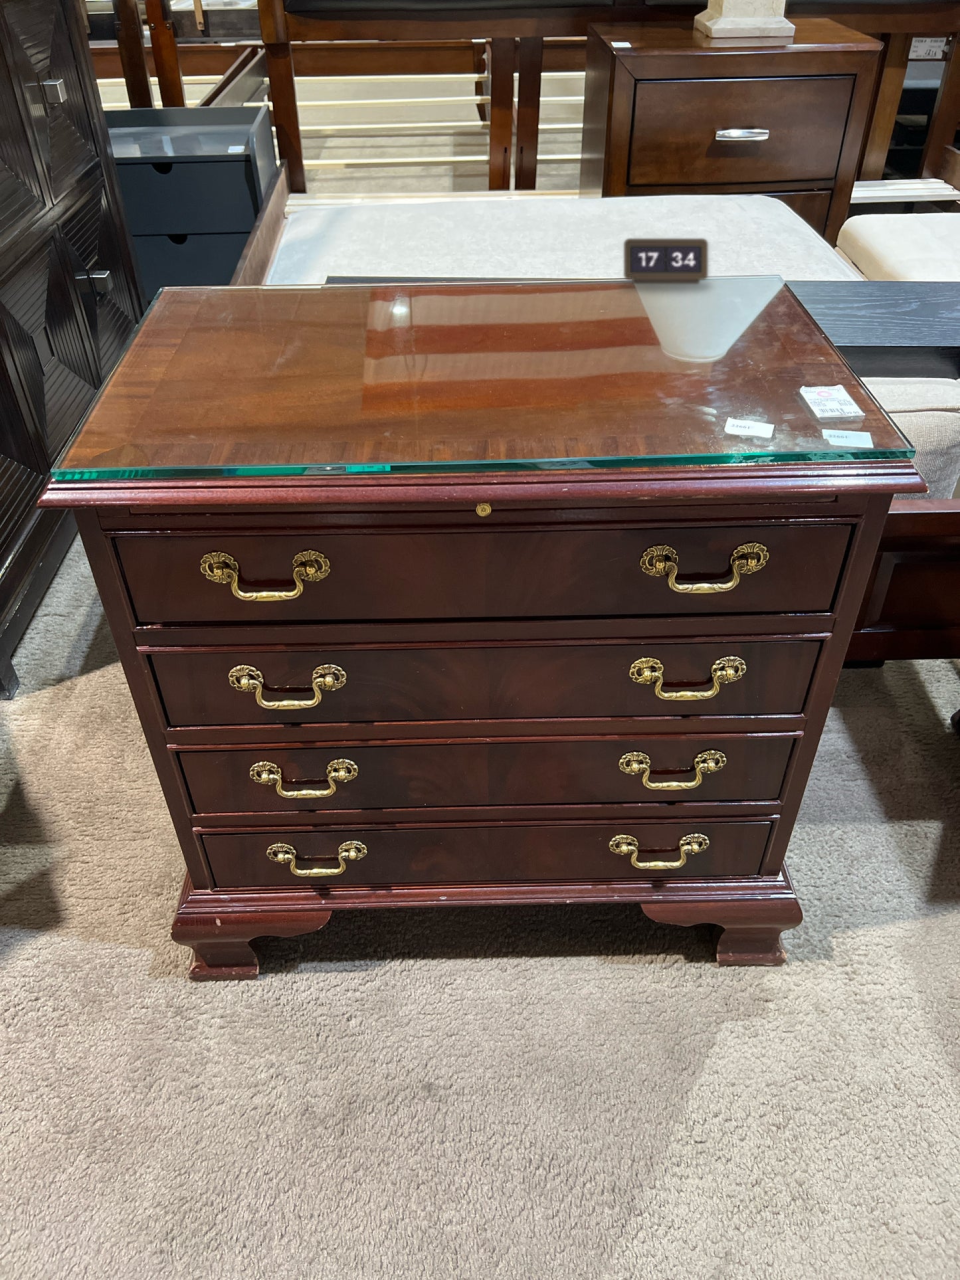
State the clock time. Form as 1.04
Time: 17.34
